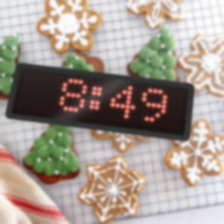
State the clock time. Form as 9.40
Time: 8.49
